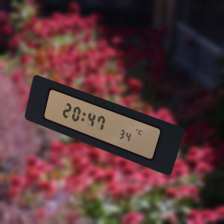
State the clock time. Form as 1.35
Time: 20.47
